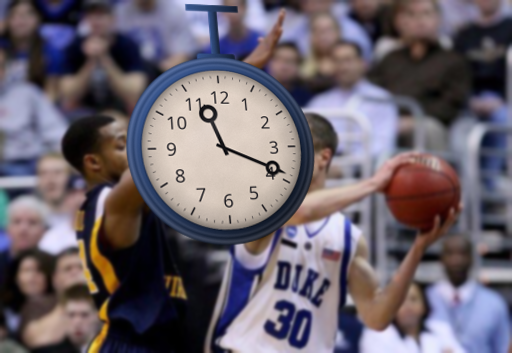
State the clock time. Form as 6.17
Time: 11.19
